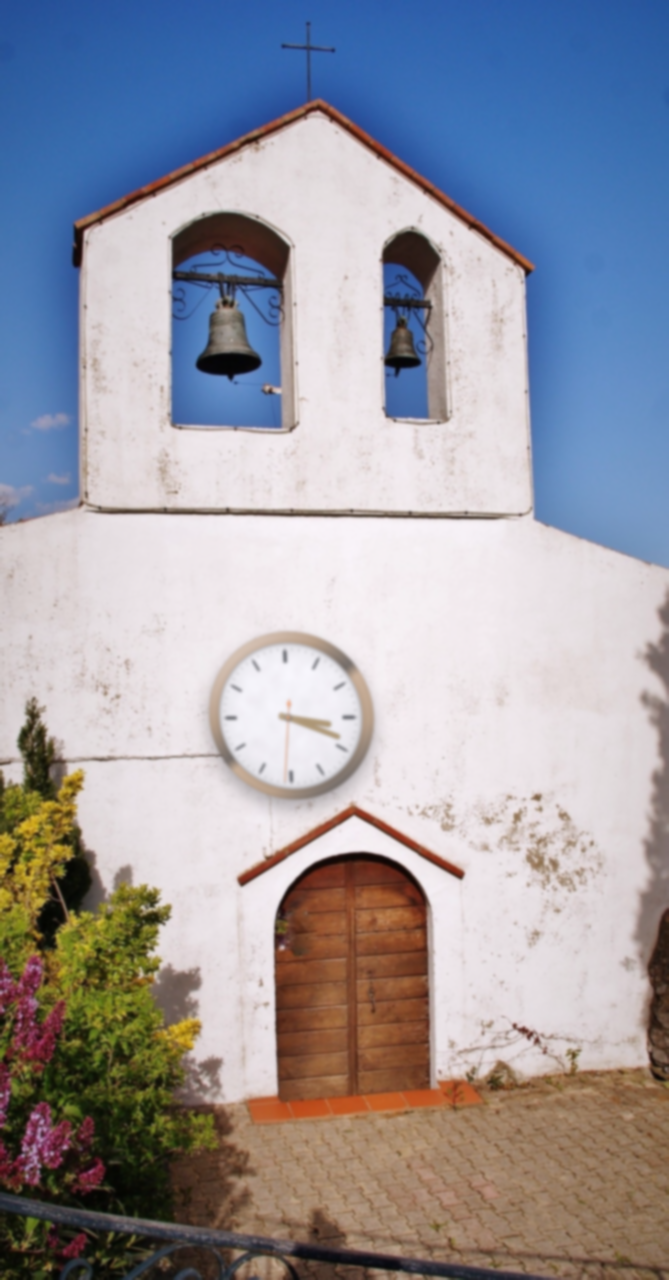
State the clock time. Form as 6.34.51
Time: 3.18.31
